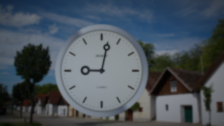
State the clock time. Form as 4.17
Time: 9.02
